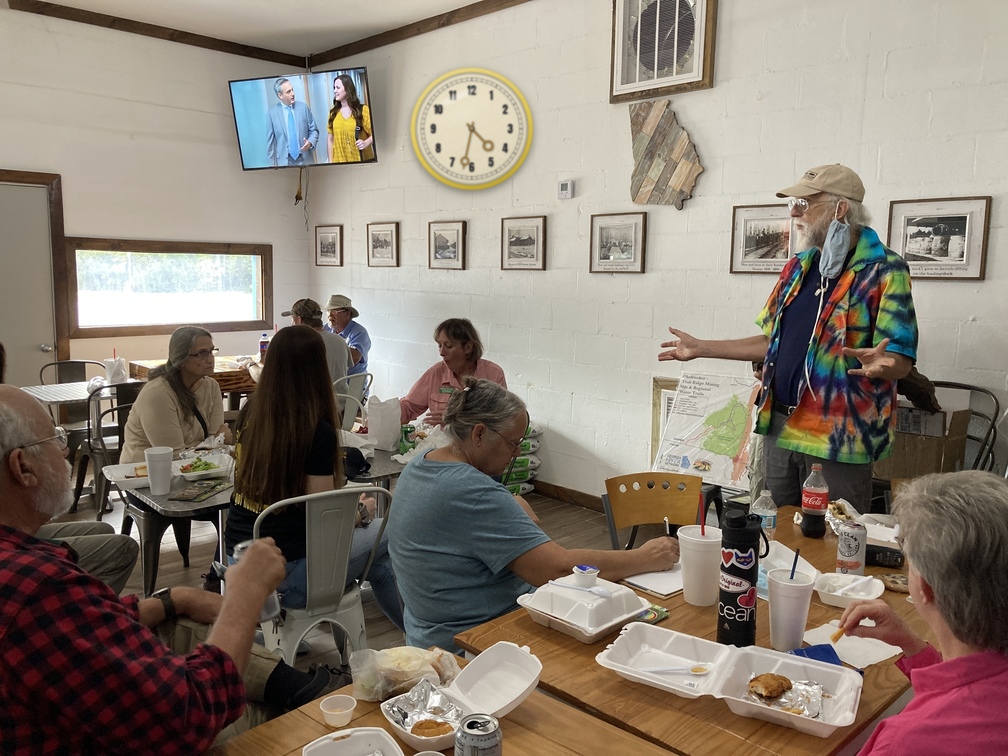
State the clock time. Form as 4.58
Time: 4.32
